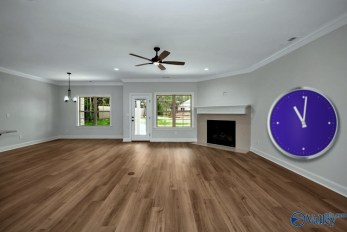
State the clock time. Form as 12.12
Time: 11.01
